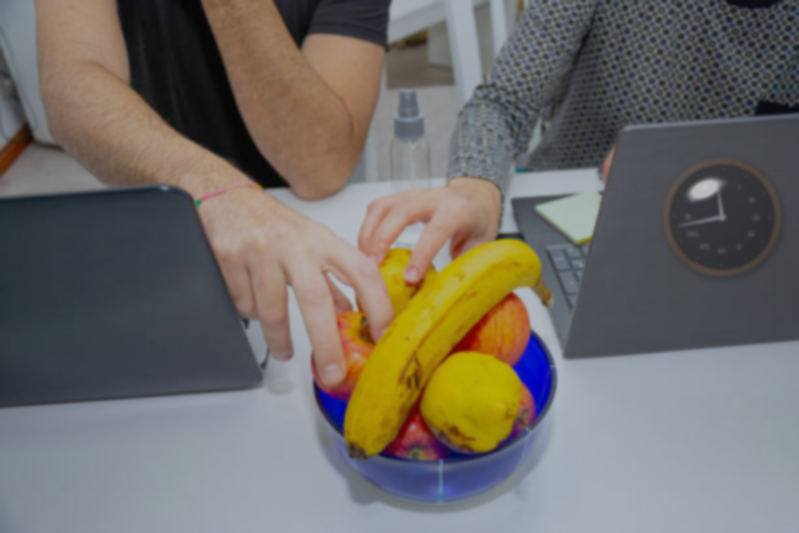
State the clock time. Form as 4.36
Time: 11.43
